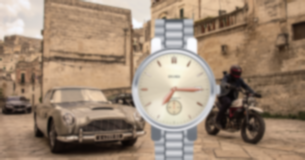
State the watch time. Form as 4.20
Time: 7.15
